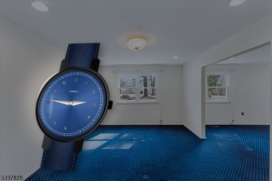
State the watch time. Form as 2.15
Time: 2.46
